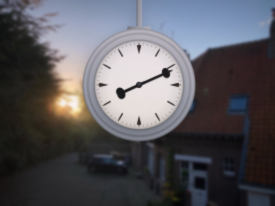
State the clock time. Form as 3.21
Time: 8.11
